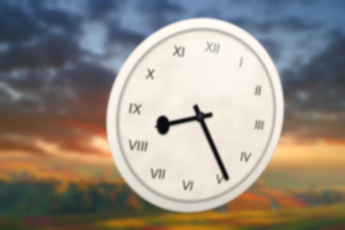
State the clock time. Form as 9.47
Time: 8.24
